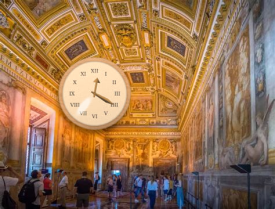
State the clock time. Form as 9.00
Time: 12.20
